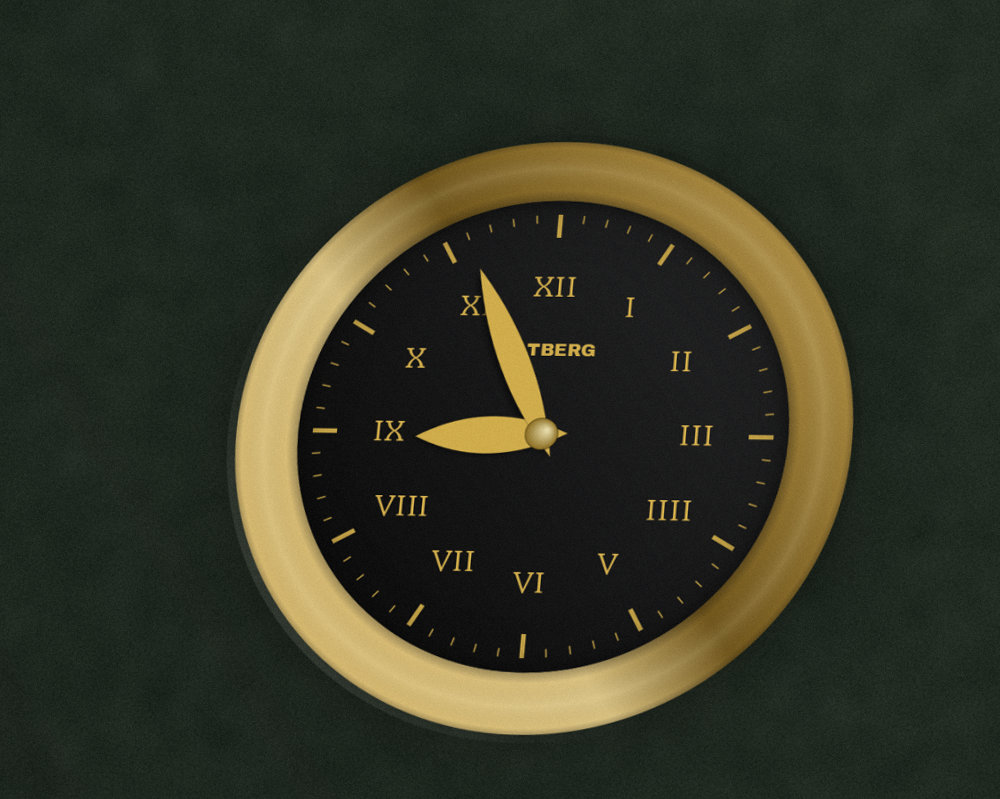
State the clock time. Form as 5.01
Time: 8.56
